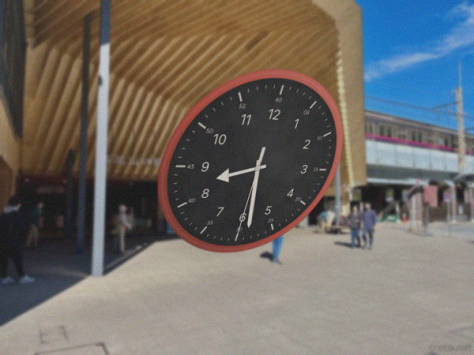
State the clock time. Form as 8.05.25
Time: 8.28.30
